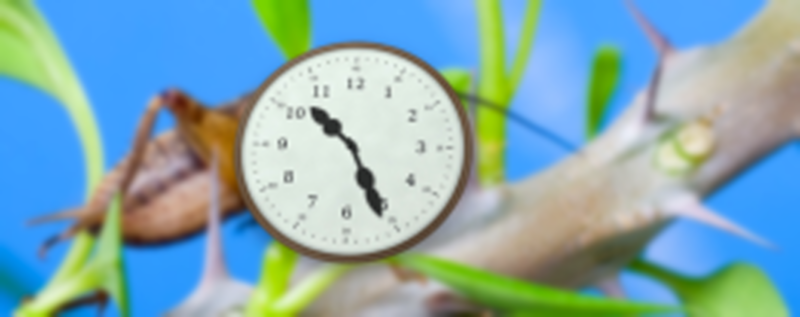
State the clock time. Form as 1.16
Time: 10.26
